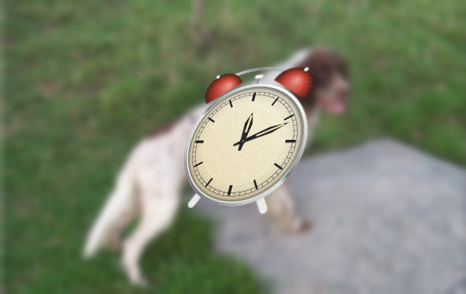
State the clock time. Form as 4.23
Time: 12.11
